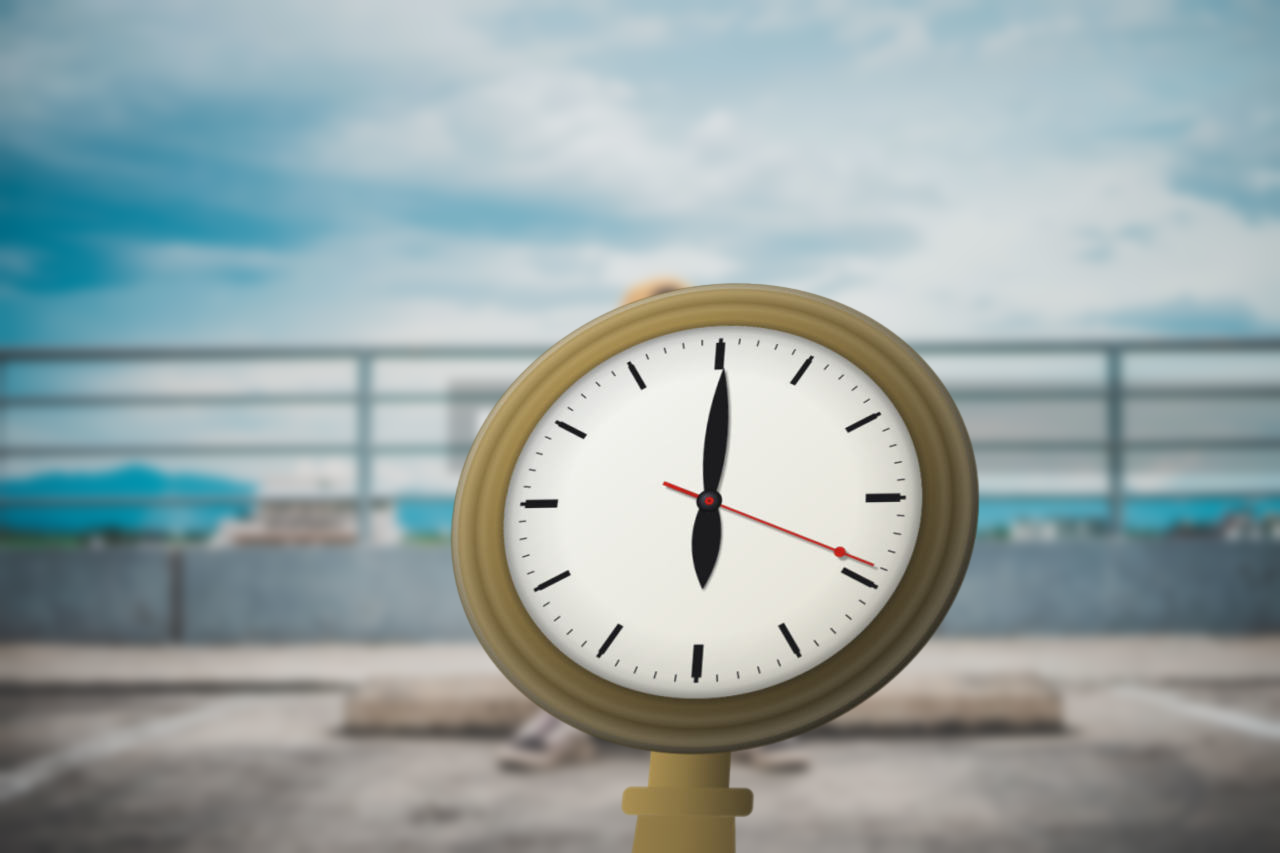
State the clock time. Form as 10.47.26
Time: 6.00.19
